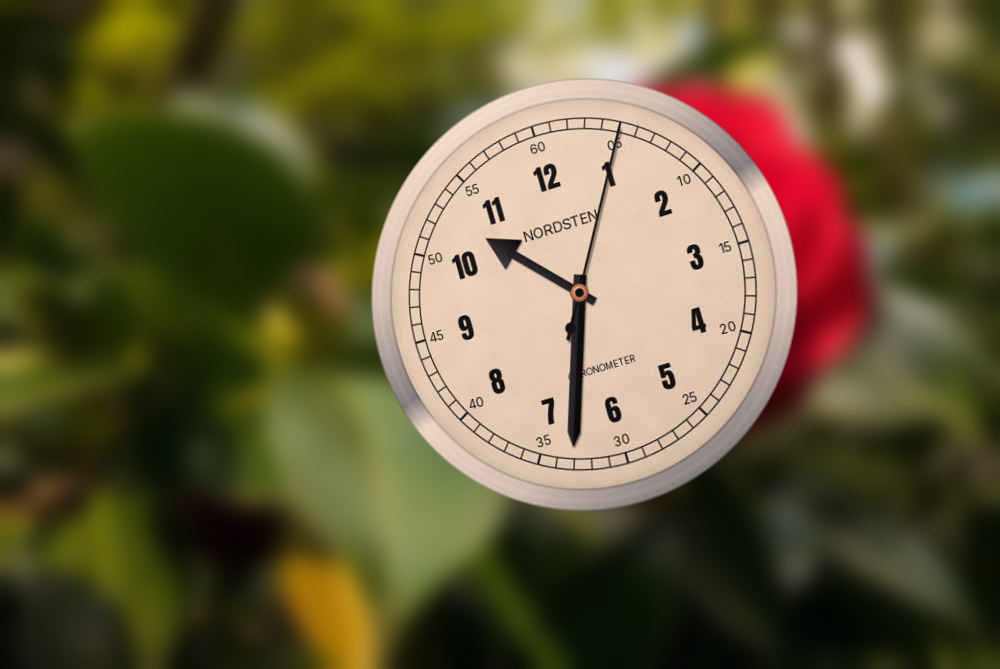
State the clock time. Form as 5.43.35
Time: 10.33.05
